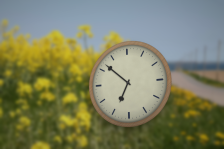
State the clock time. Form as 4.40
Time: 6.52
